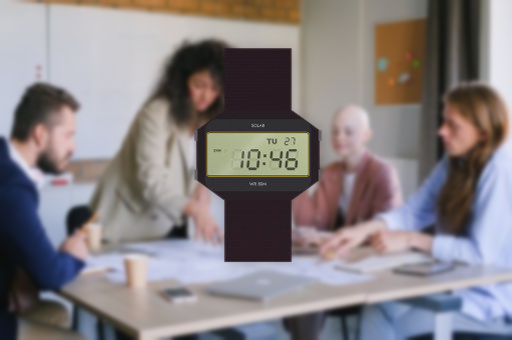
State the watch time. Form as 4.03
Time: 10.46
